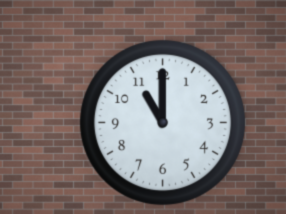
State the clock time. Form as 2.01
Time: 11.00
